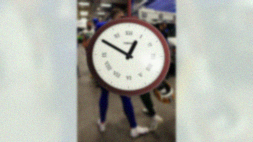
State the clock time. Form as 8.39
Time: 12.50
